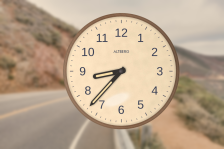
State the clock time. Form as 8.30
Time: 8.37
